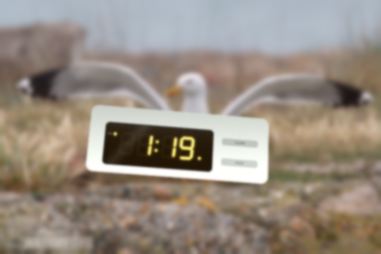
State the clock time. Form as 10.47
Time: 1.19
